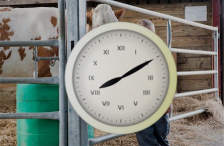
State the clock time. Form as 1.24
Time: 8.10
